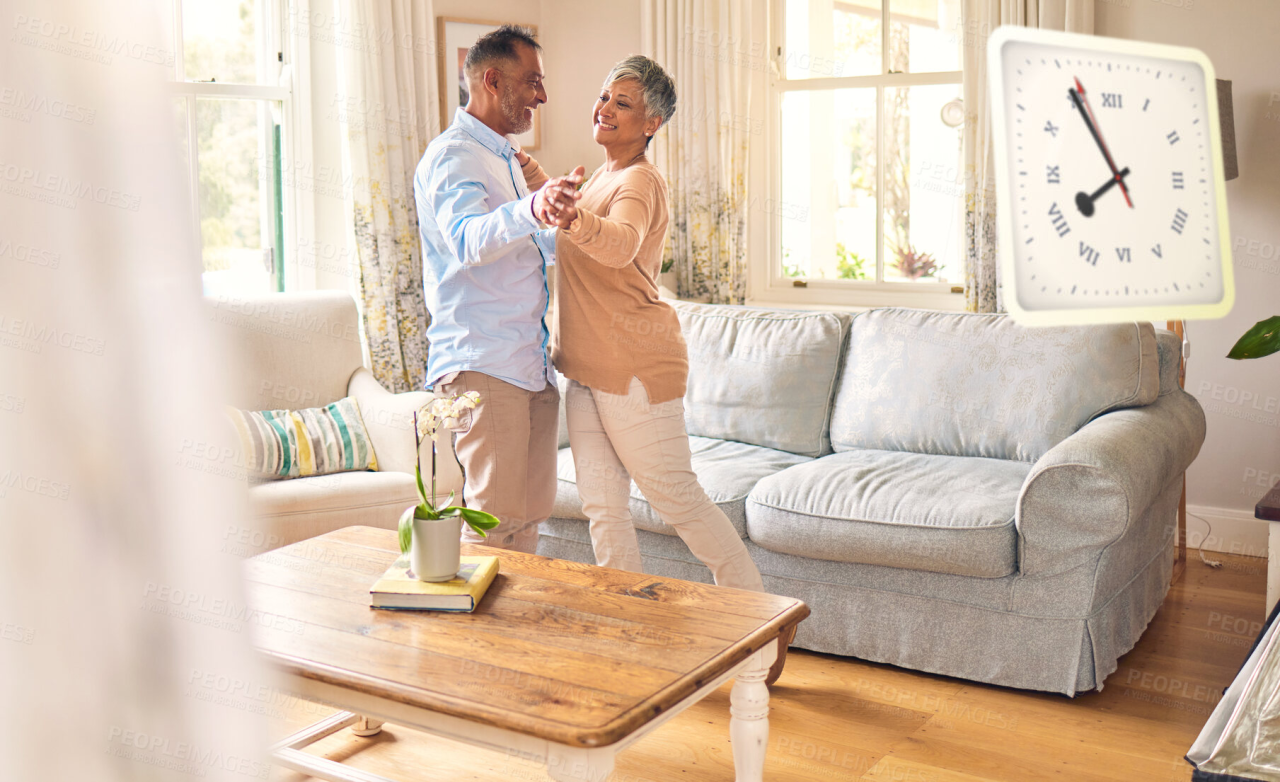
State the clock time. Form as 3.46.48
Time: 7.54.56
